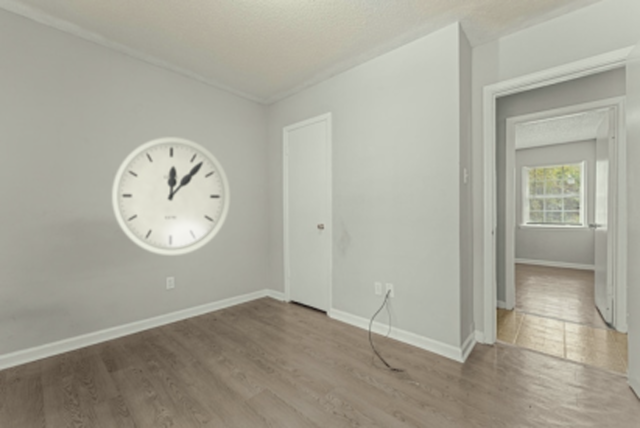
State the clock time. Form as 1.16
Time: 12.07
